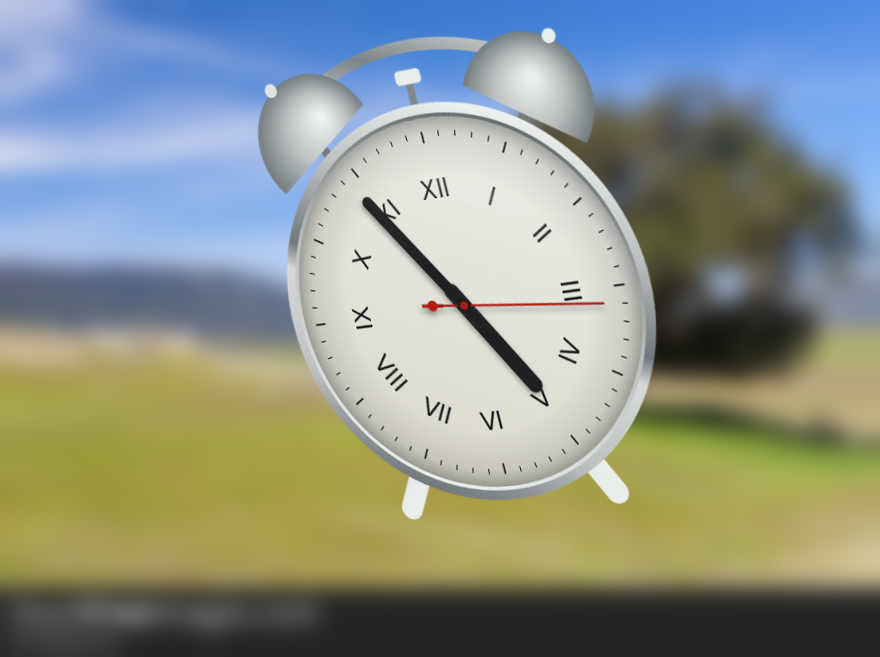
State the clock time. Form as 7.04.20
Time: 4.54.16
